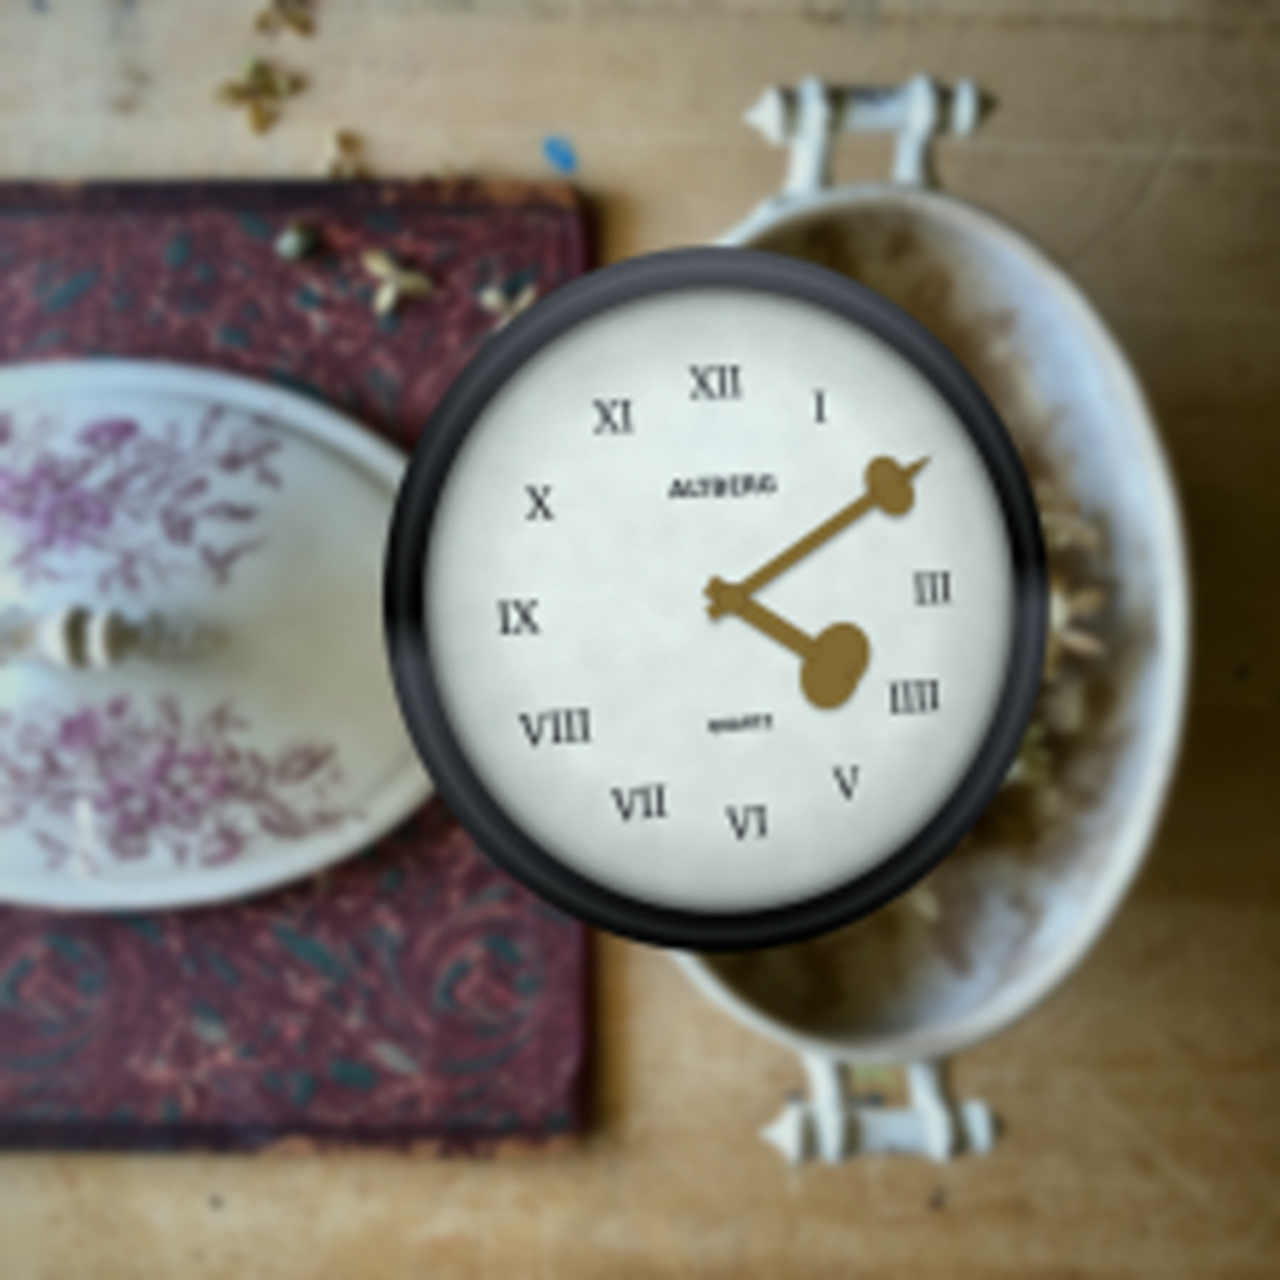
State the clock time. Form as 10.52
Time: 4.10
